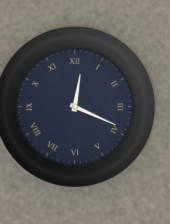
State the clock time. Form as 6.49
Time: 12.19
